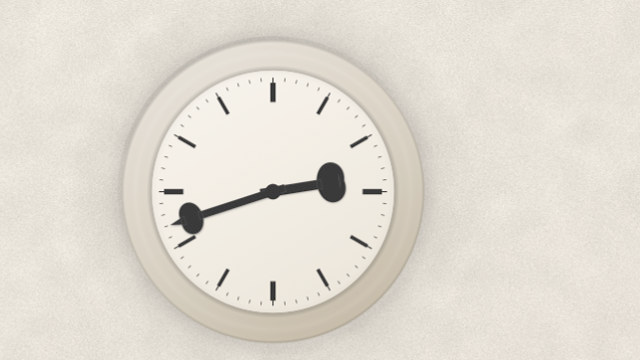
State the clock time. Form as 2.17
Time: 2.42
